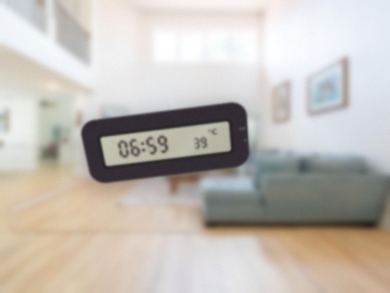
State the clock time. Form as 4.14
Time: 6.59
